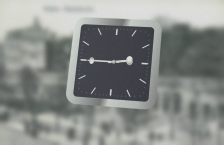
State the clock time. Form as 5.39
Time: 2.45
